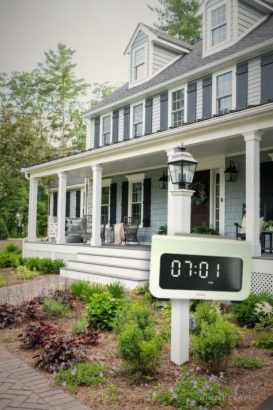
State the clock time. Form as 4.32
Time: 7.01
